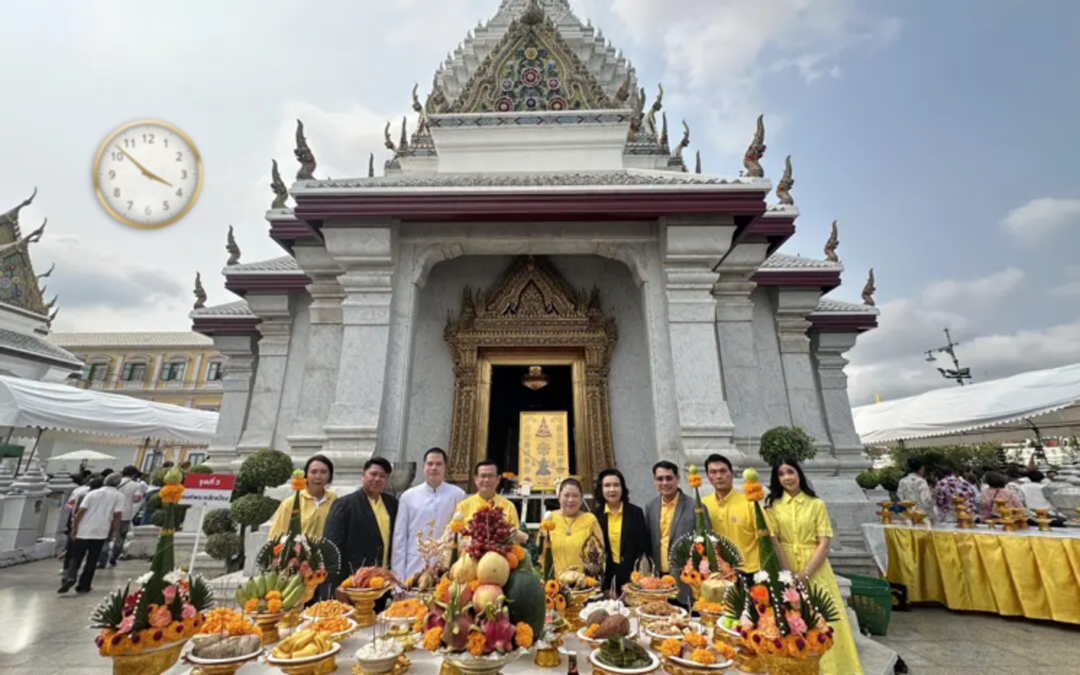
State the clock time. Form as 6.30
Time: 3.52
